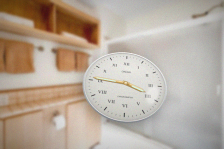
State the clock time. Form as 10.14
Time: 3.46
